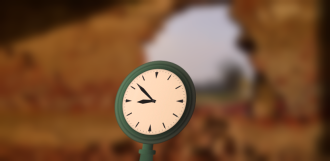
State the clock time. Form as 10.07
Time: 8.52
